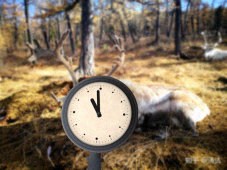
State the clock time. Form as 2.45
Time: 10.59
